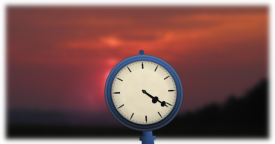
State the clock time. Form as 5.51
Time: 4.21
